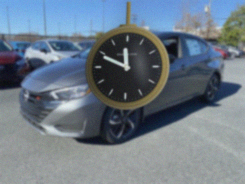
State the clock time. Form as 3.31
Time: 11.49
